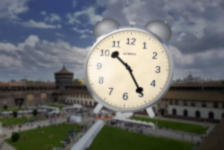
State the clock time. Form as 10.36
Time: 10.25
